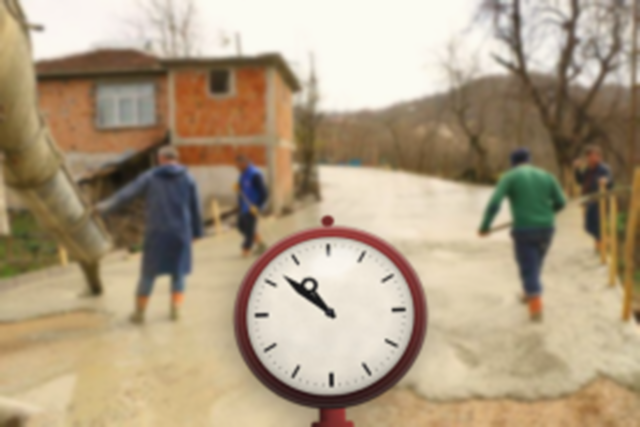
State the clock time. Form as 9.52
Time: 10.52
